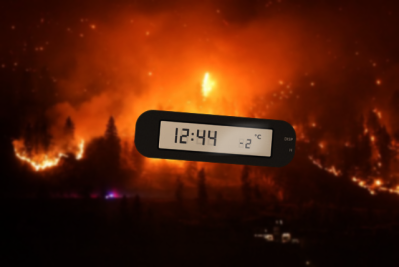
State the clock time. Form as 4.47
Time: 12.44
